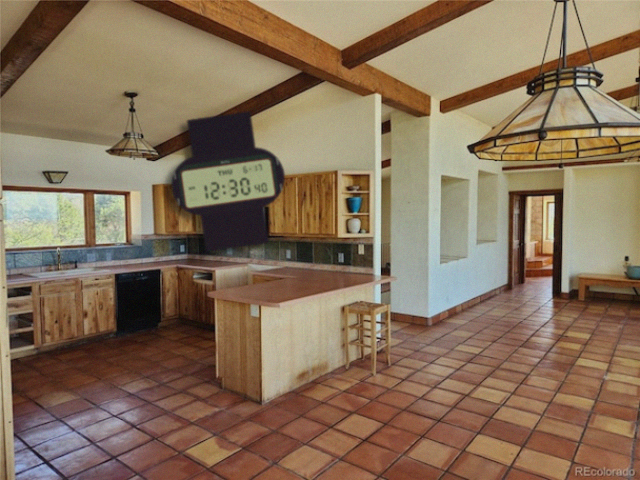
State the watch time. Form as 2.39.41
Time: 12.30.40
